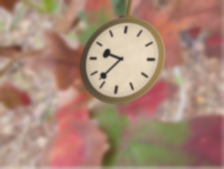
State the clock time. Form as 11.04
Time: 9.37
